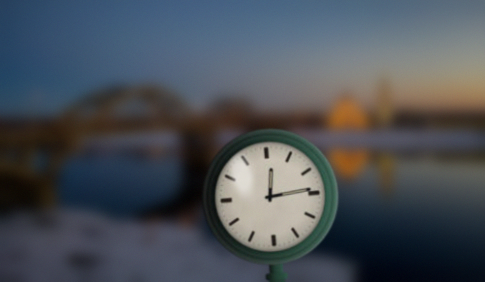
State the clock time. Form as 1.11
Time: 12.14
